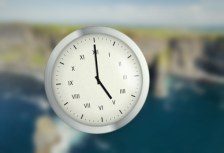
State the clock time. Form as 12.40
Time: 5.00
